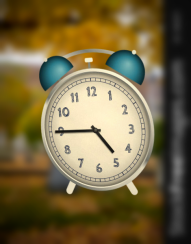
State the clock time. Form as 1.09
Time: 4.45
